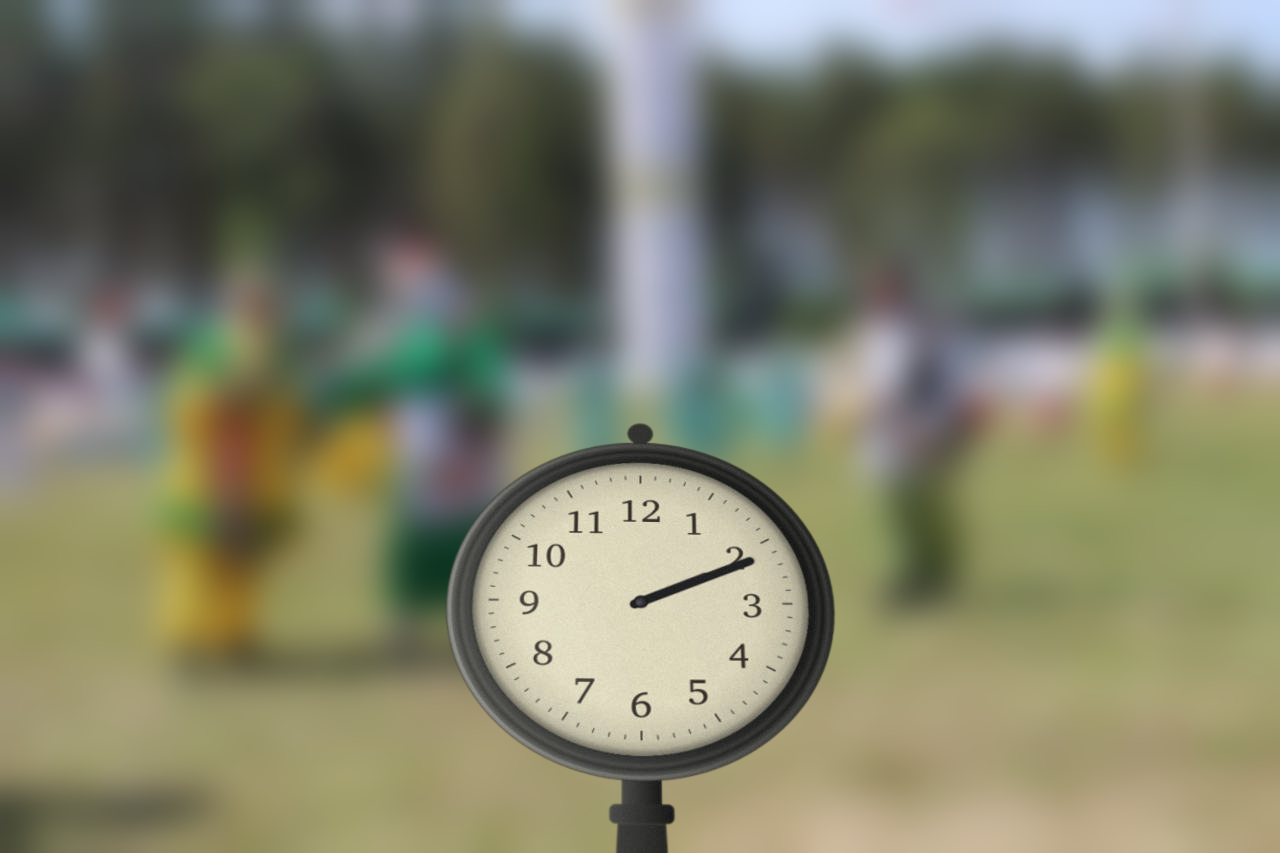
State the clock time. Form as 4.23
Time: 2.11
